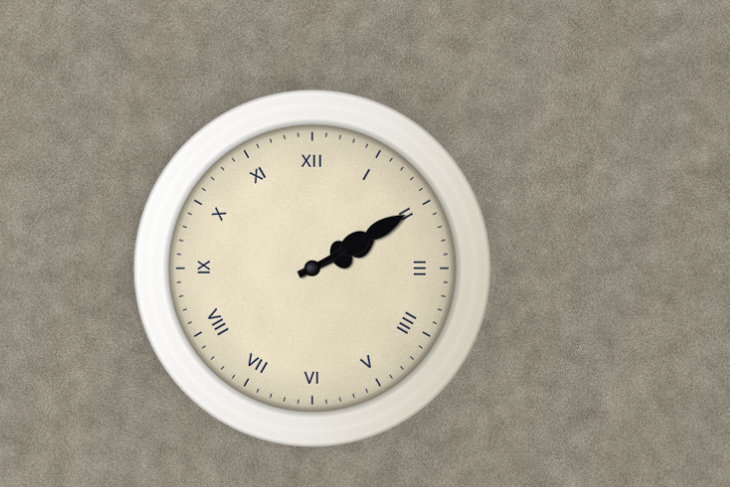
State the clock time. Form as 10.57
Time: 2.10
